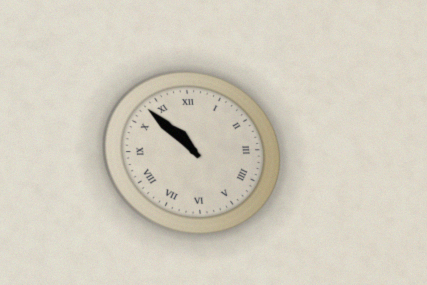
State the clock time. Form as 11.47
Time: 10.53
